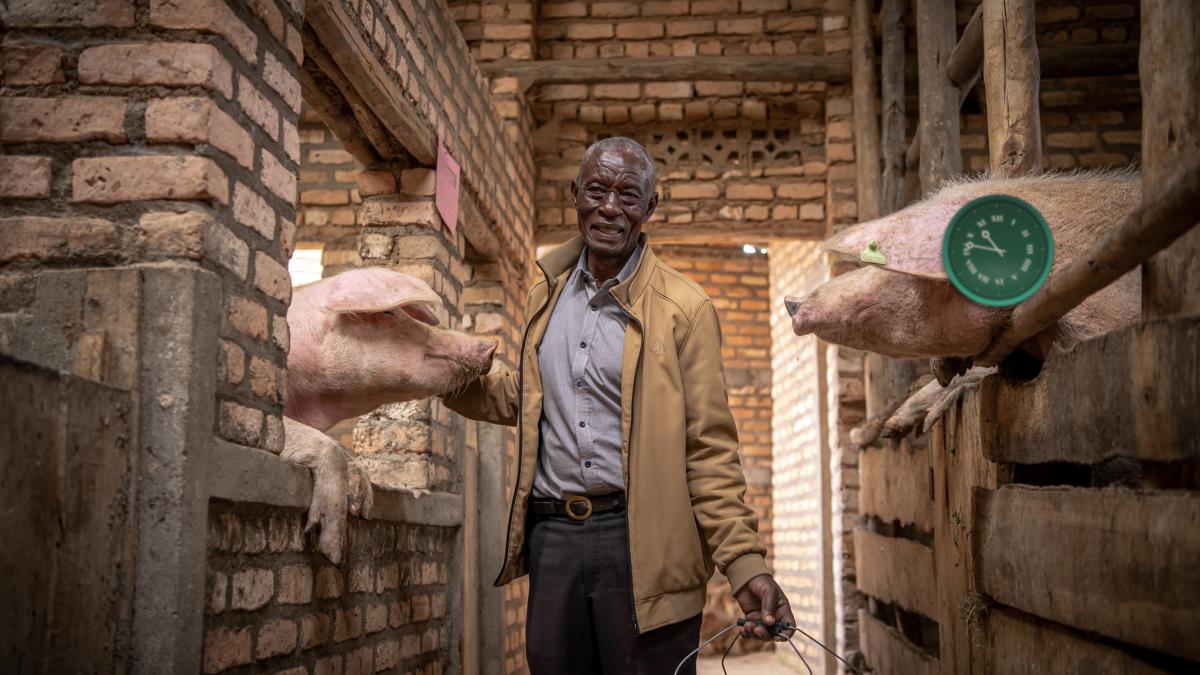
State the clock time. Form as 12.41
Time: 10.47
